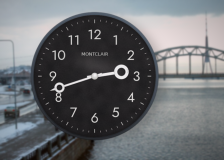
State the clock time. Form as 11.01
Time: 2.42
